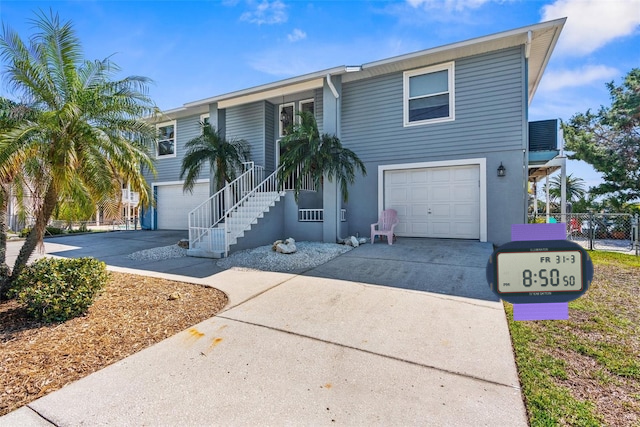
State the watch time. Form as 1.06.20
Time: 8.50.50
